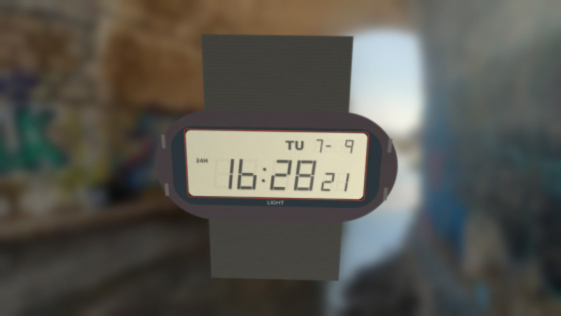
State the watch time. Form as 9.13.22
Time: 16.28.21
